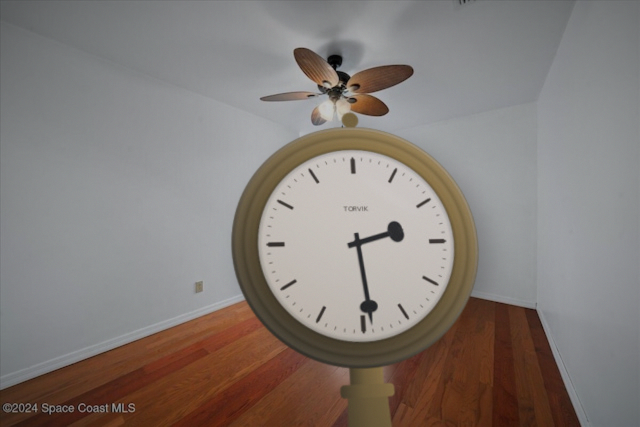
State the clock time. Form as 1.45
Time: 2.29
